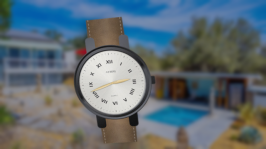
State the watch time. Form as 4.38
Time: 2.42
